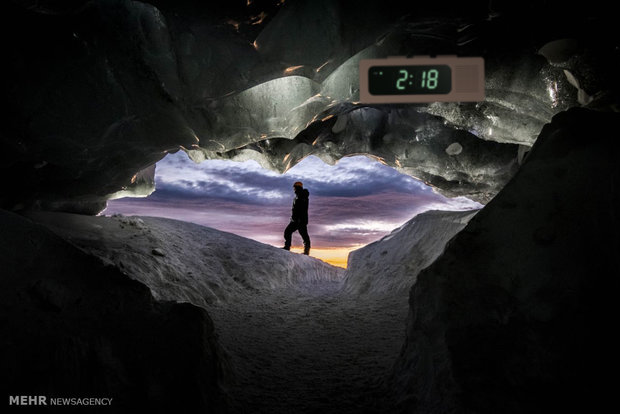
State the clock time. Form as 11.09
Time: 2.18
